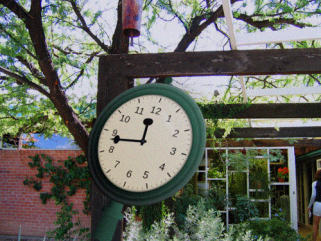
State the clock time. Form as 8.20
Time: 11.43
